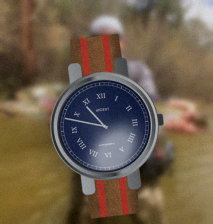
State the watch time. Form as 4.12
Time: 10.48
